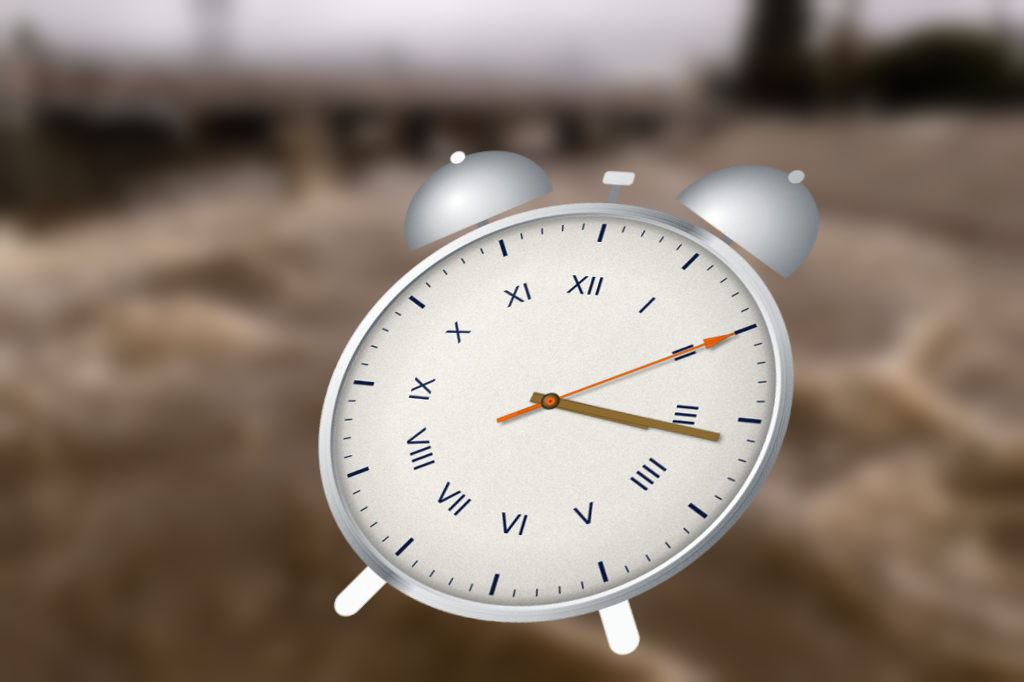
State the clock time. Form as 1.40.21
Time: 3.16.10
